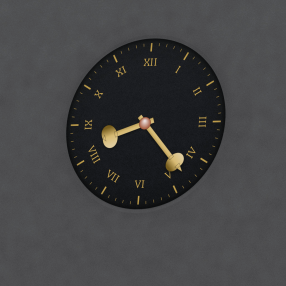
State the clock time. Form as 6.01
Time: 8.23
